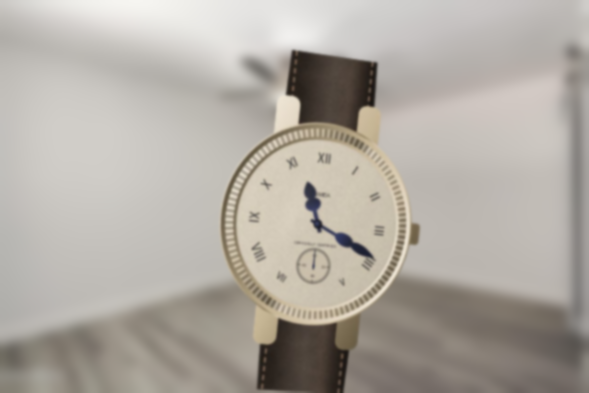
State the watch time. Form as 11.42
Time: 11.19
